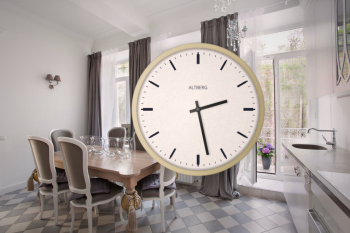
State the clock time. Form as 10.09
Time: 2.28
